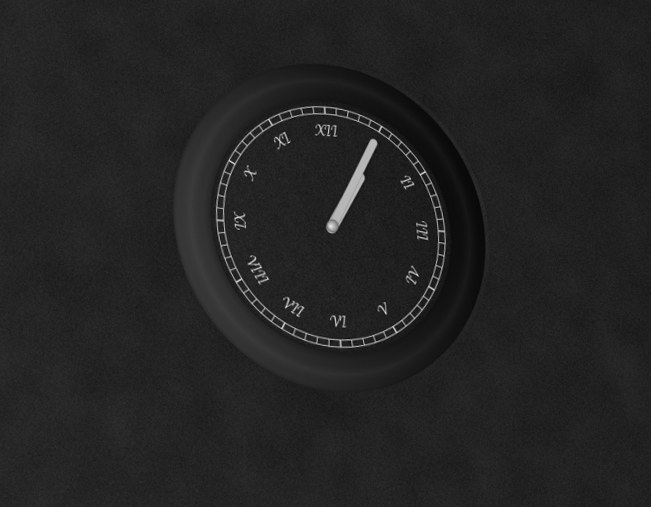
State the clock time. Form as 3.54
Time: 1.05
